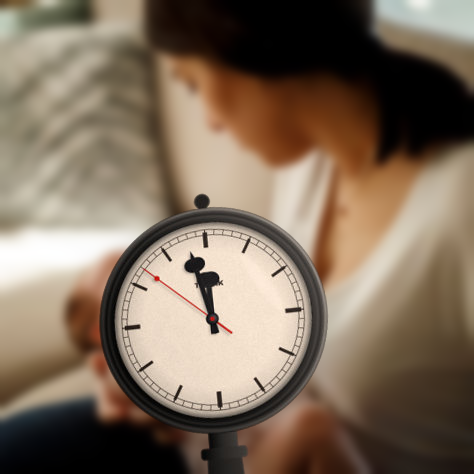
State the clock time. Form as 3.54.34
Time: 11.57.52
